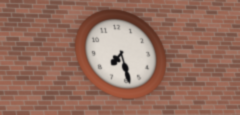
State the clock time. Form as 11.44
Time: 7.29
